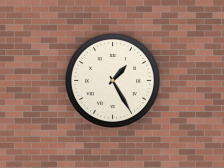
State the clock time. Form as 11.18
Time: 1.25
